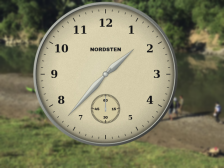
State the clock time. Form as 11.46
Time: 1.37
